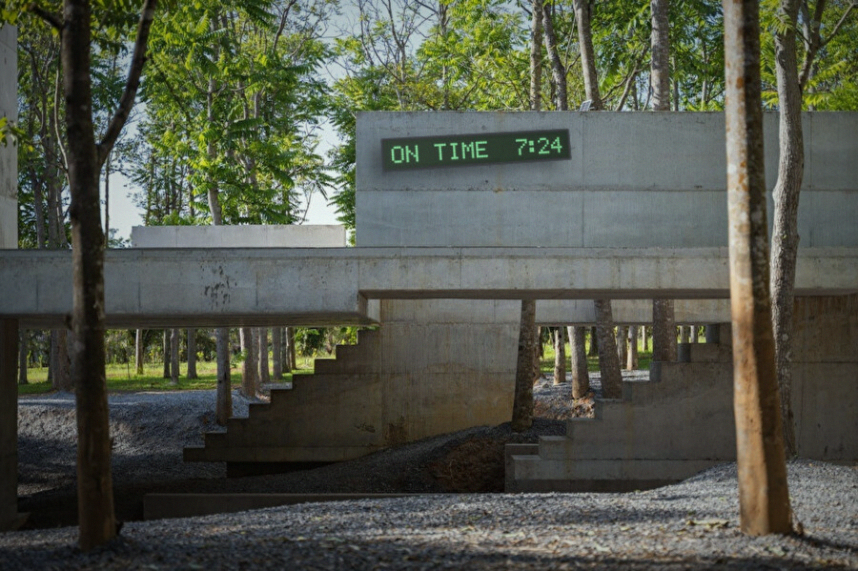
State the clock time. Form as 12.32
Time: 7.24
